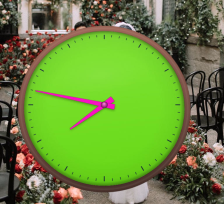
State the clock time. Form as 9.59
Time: 7.47
